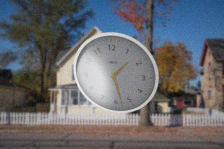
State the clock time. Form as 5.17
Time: 1.28
